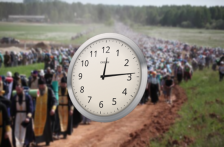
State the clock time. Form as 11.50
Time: 12.14
